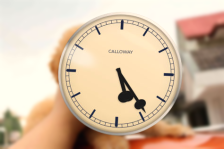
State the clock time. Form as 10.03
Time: 5.24
